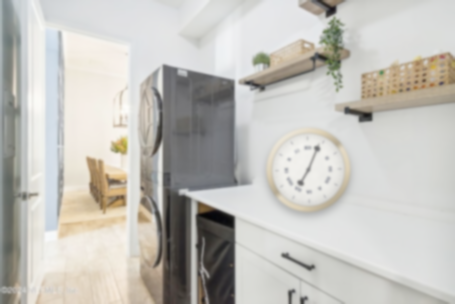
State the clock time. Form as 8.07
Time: 7.04
